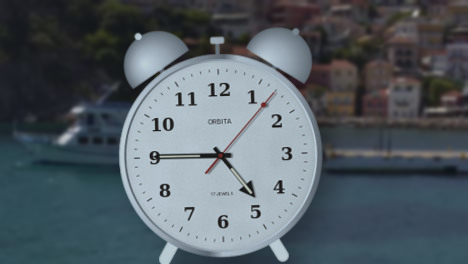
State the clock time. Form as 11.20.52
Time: 4.45.07
